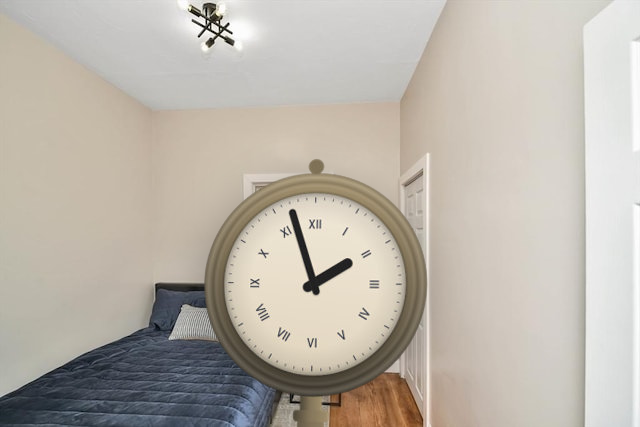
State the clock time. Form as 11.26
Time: 1.57
